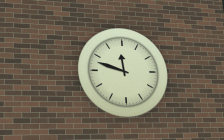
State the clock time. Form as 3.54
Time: 11.48
